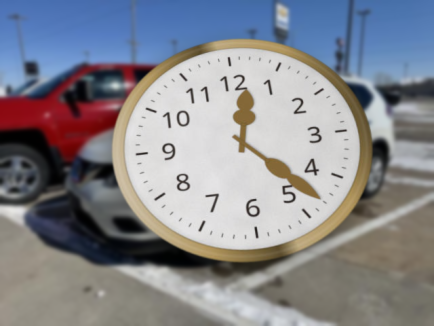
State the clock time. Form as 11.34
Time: 12.23
